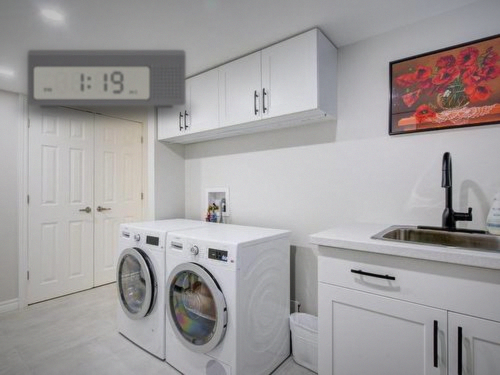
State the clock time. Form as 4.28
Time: 1.19
